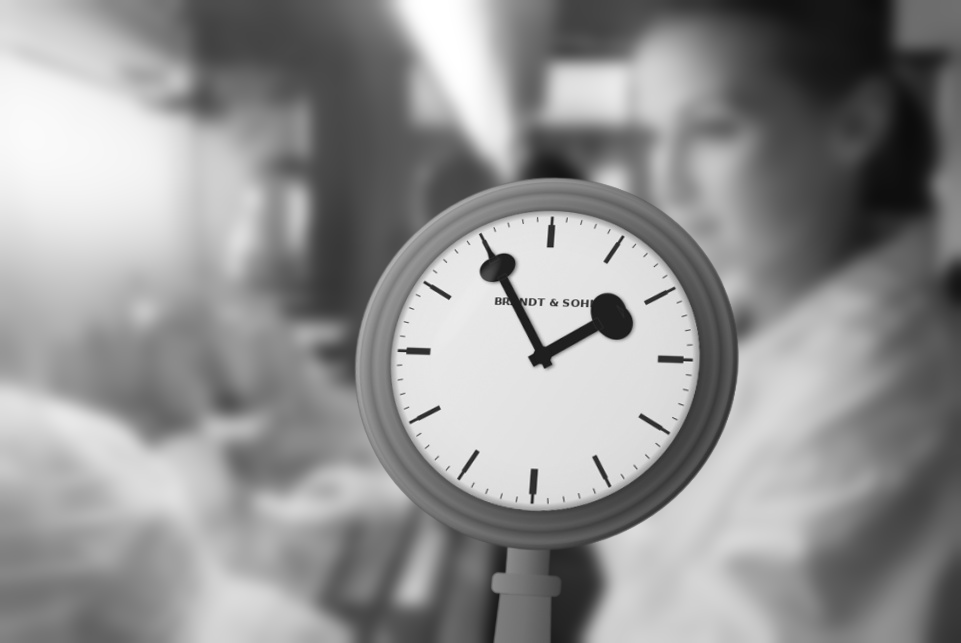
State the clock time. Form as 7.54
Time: 1.55
